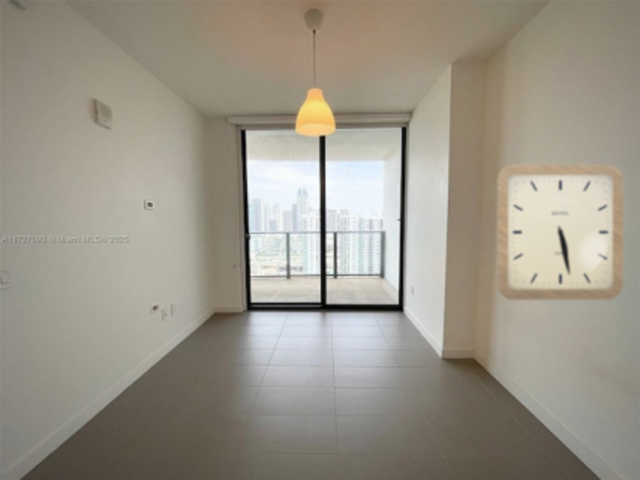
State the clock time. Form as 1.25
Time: 5.28
